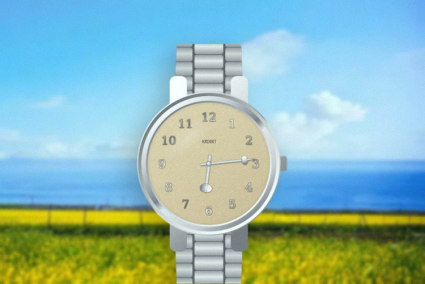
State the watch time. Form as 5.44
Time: 6.14
